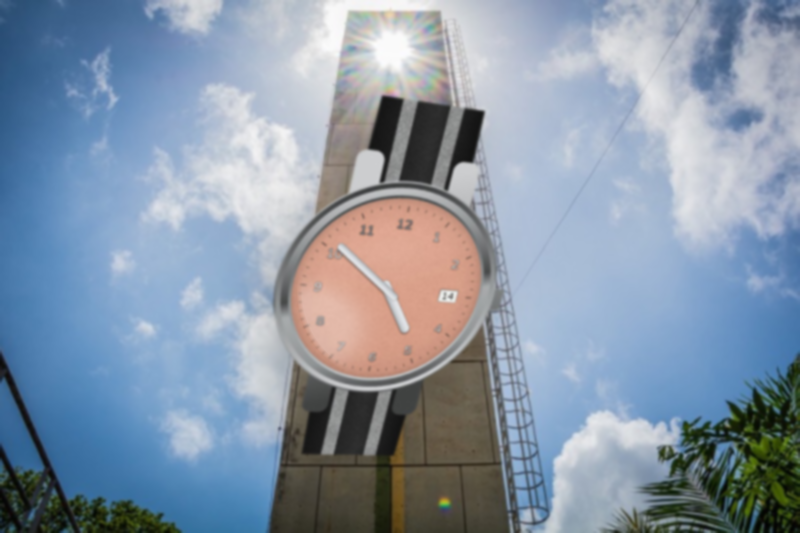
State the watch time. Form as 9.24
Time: 4.51
